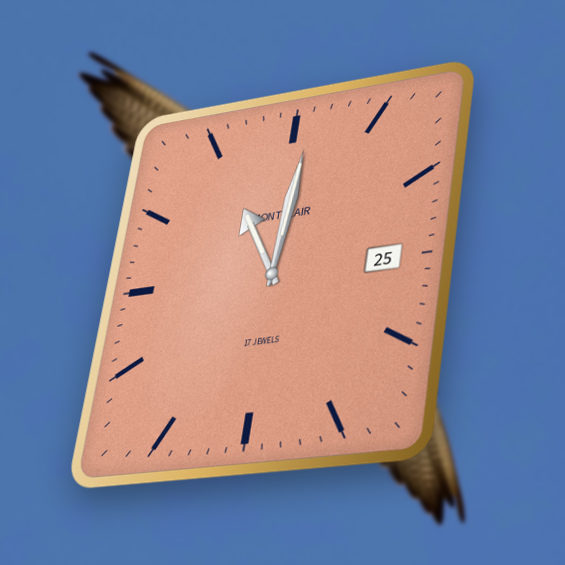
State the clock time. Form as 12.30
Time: 11.01
